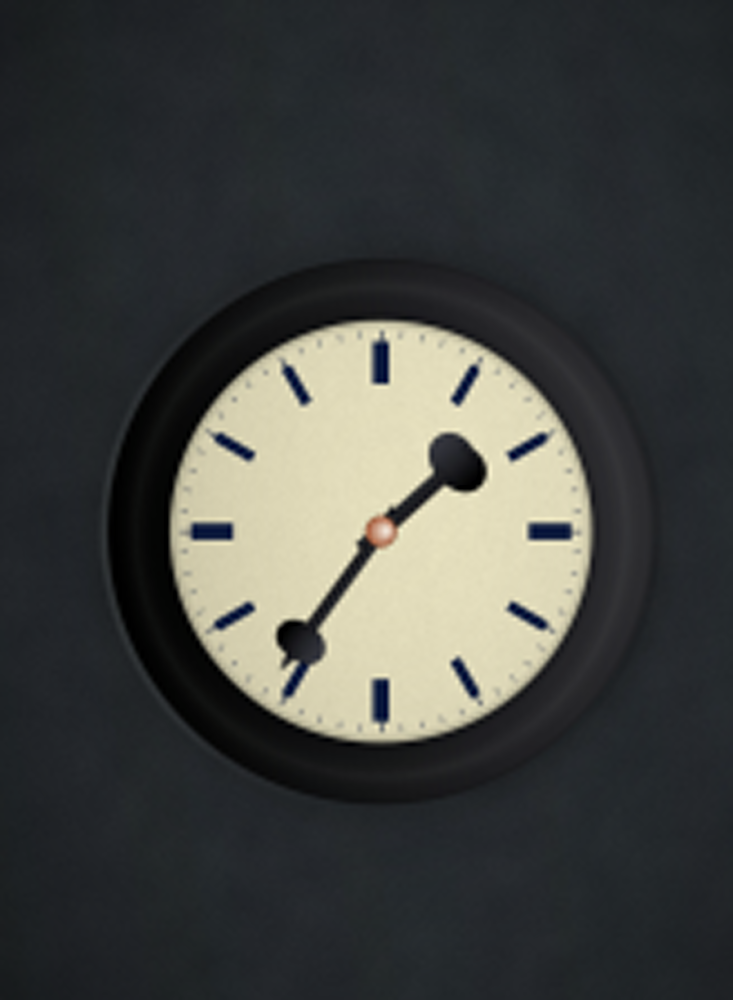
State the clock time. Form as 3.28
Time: 1.36
